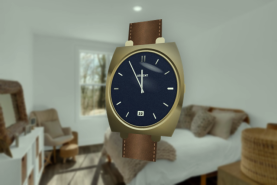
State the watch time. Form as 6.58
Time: 11.55
